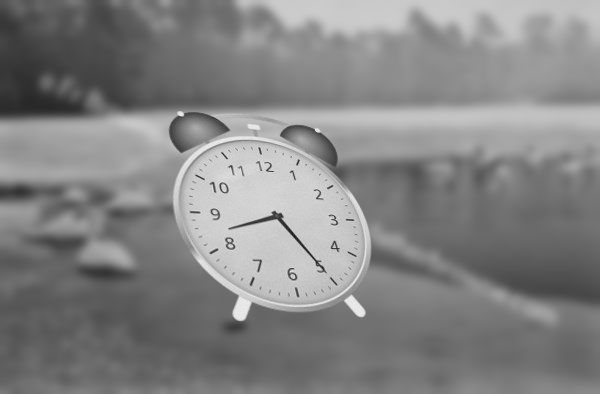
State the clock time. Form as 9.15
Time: 8.25
